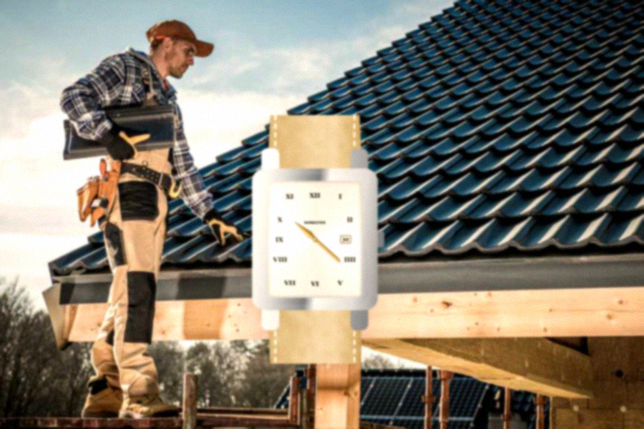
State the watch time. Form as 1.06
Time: 10.22
